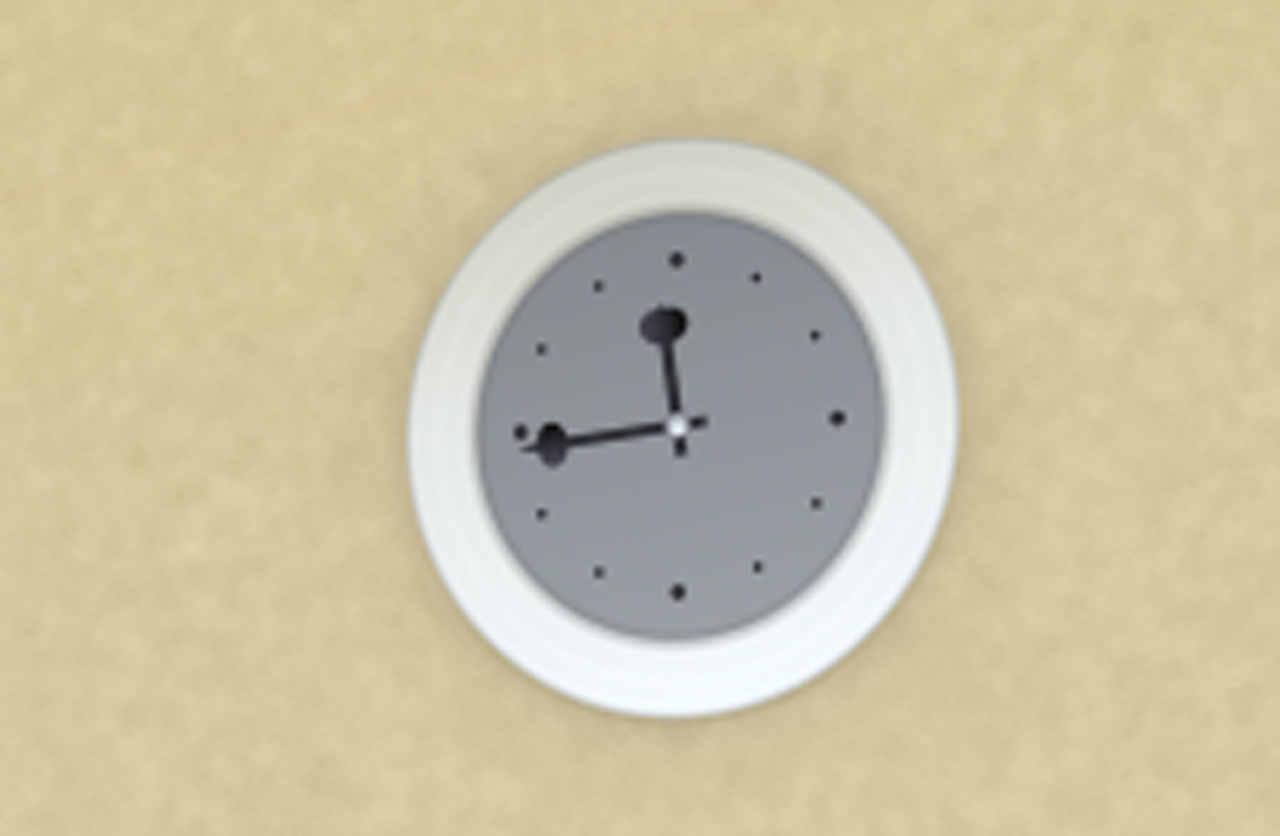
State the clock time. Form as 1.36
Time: 11.44
